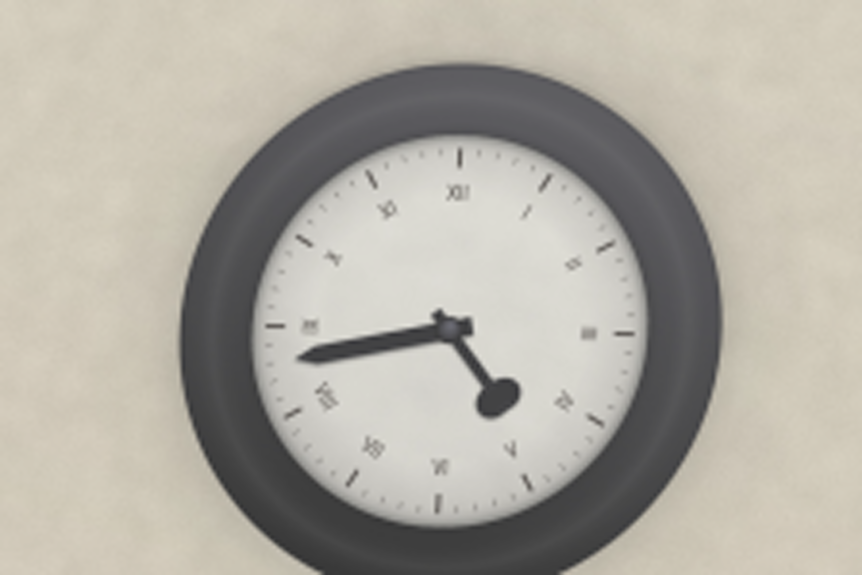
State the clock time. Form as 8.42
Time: 4.43
